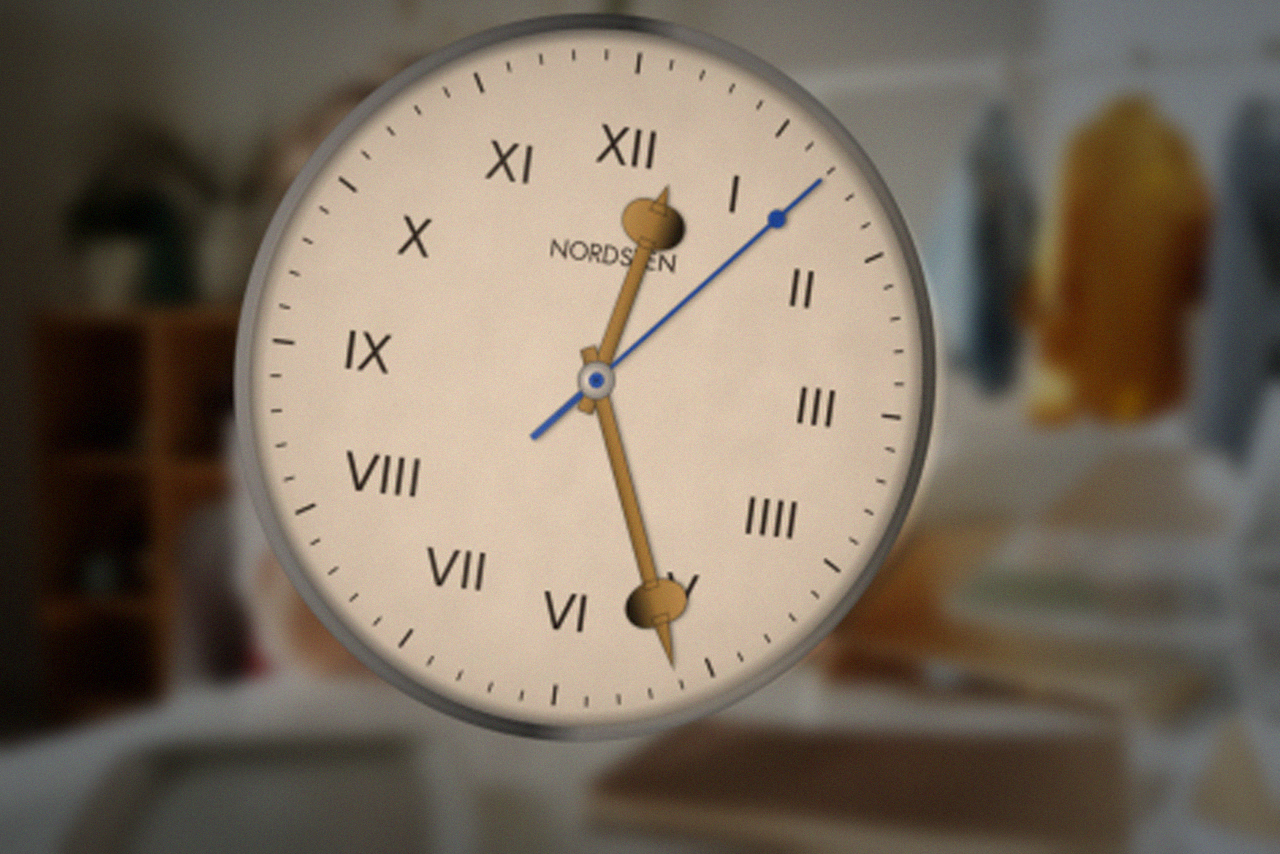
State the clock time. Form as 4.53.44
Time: 12.26.07
